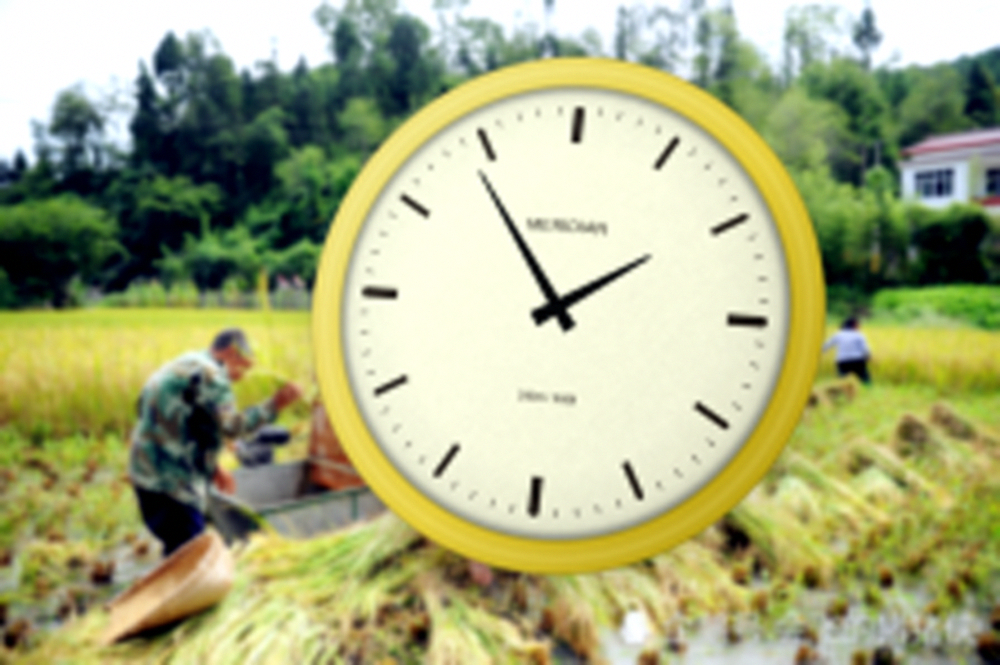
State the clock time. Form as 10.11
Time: 1.54
